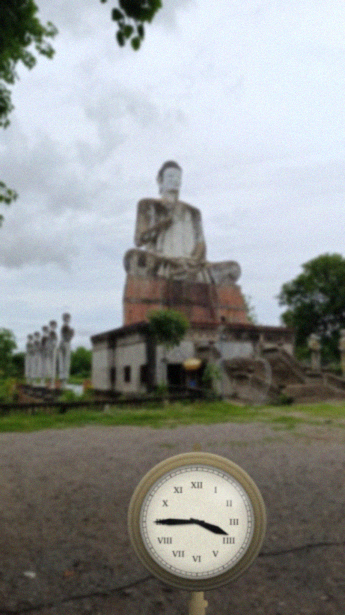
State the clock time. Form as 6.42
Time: 3.45
